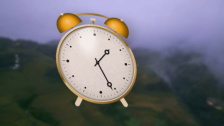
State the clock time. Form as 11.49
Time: 1.26
